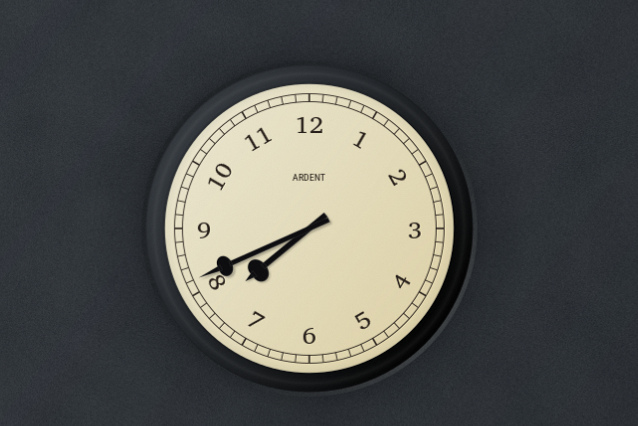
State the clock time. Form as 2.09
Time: 7.41
